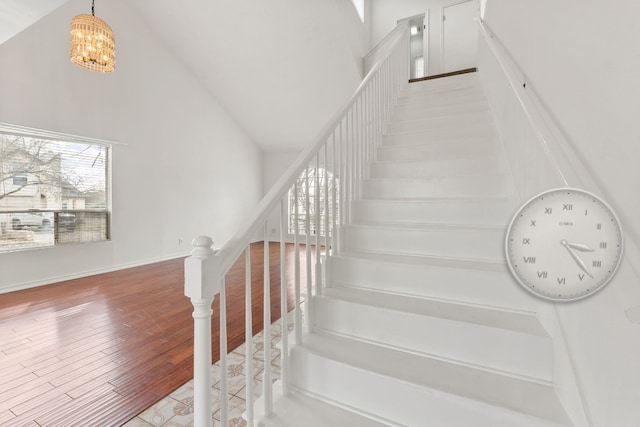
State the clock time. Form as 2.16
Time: 3.23
